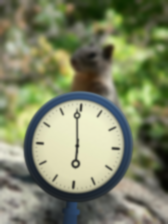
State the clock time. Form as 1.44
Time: 5.59
